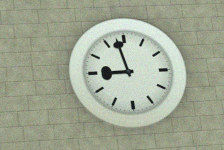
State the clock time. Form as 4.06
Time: 8.58
